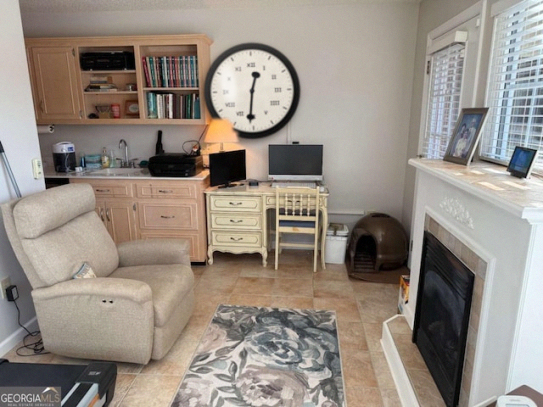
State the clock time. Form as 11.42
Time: 12.31
